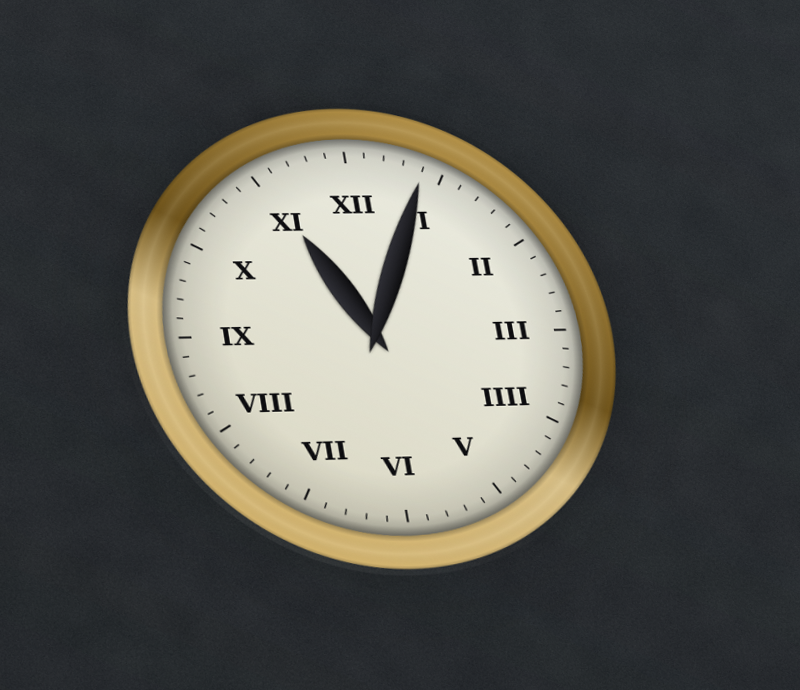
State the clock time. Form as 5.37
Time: 11.04
